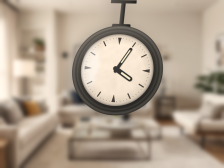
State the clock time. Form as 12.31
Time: 4.05
